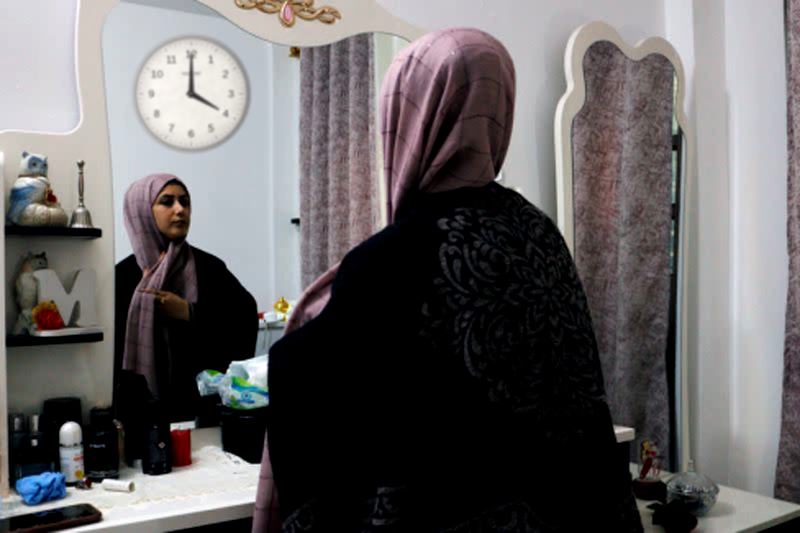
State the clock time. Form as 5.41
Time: 4.00
